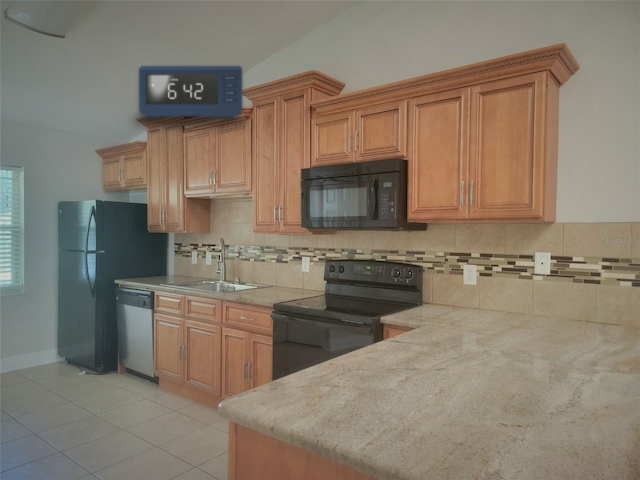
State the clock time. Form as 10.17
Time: 6.42
